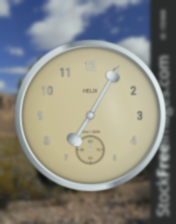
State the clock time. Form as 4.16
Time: 7.05
